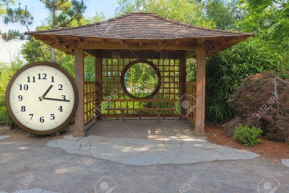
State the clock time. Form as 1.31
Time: 1.16
